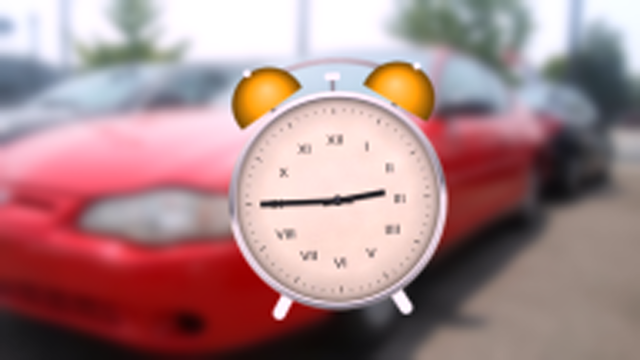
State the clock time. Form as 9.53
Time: 2.45
